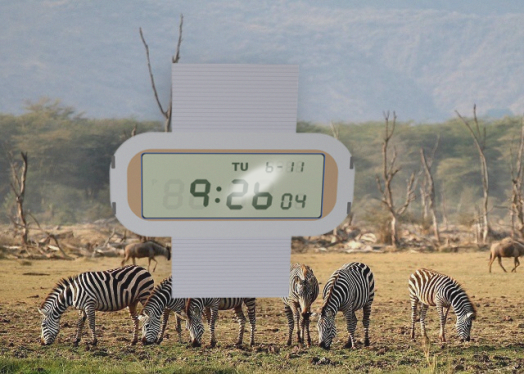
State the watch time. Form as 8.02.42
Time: 9.26.04
